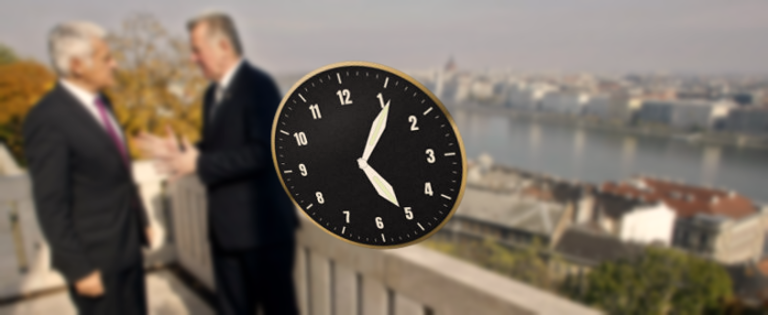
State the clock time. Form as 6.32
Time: 5.06
